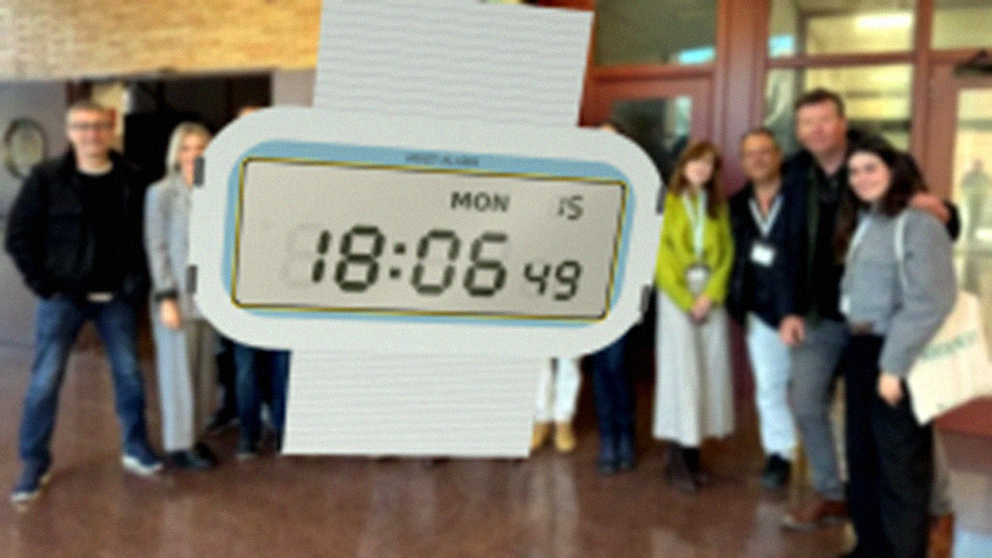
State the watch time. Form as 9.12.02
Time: 18.06.49
